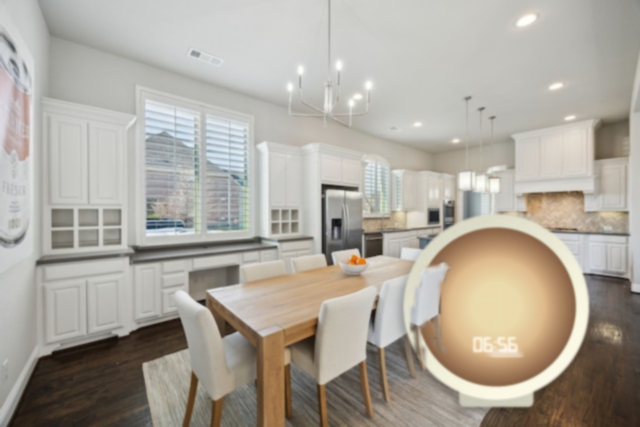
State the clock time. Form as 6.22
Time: 6.56
